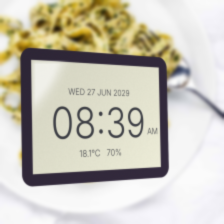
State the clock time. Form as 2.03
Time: 8.39
